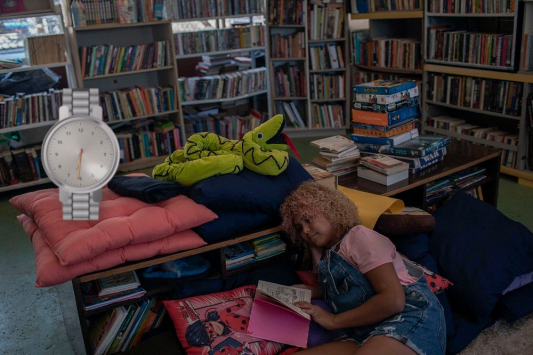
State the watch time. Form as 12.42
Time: 6.31
